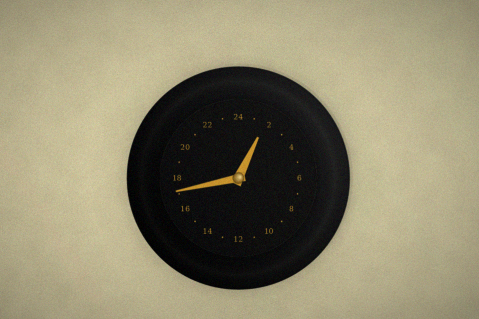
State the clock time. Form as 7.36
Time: 1.43
